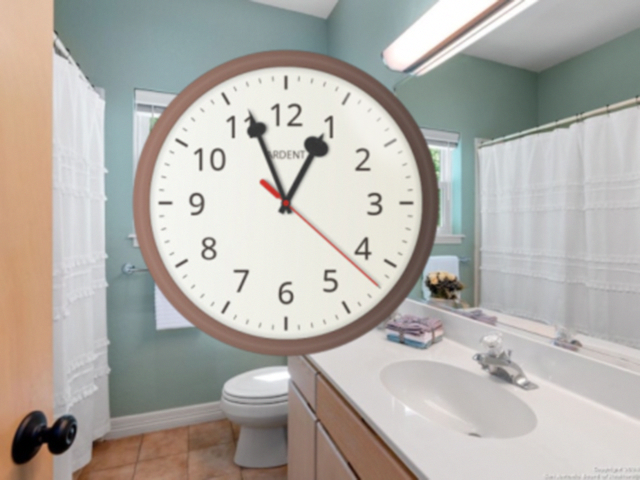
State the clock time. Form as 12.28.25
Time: 12.56.22
